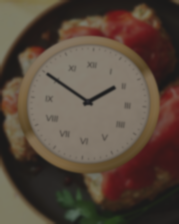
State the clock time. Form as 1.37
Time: 1.50
